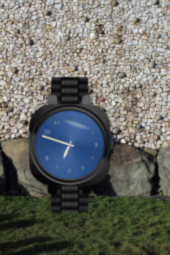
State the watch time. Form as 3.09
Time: 6.48
